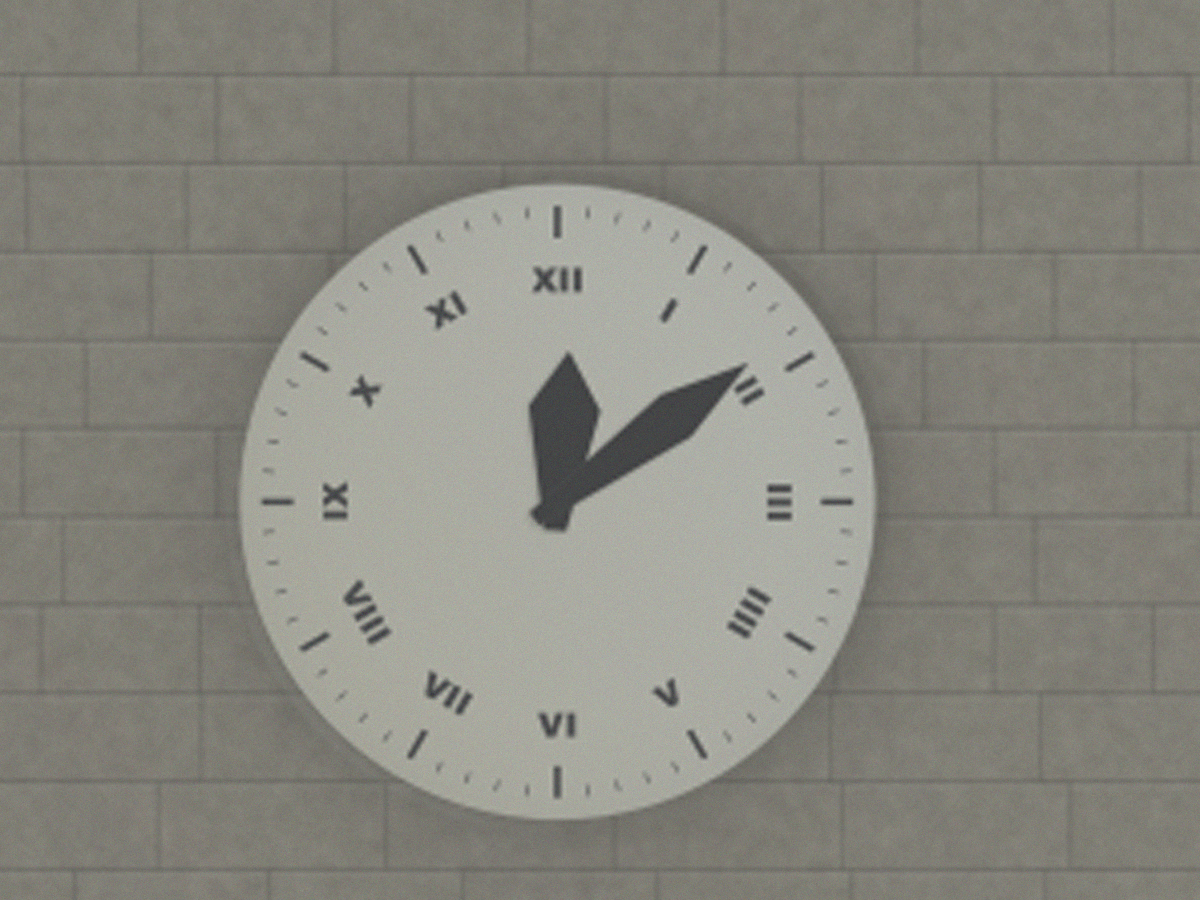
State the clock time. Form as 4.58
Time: 12.09
